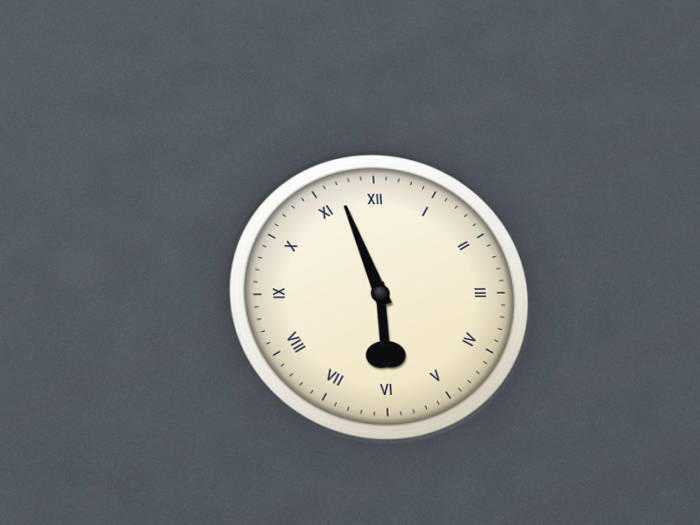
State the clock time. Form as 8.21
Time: 5.57
